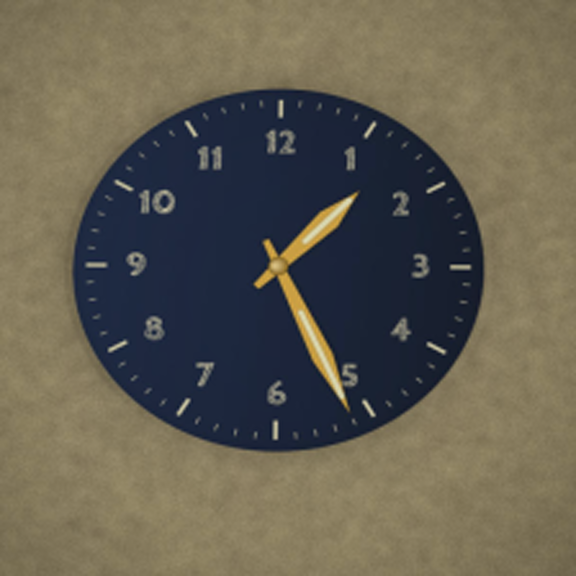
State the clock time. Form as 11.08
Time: 1.26
